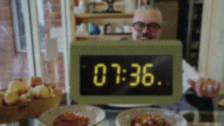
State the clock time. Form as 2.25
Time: 7.36
